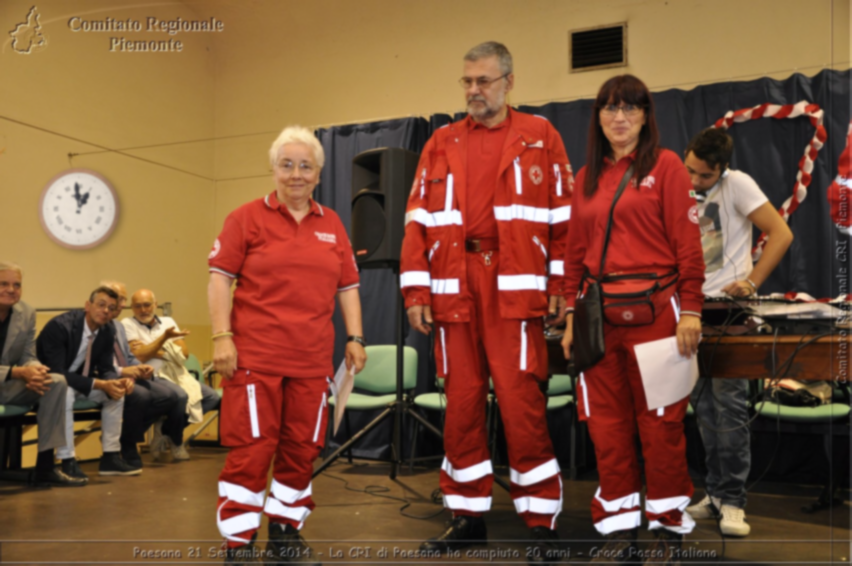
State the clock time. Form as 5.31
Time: 12.59
